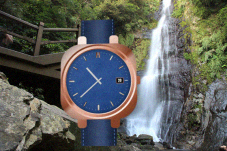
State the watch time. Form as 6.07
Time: 10.38
